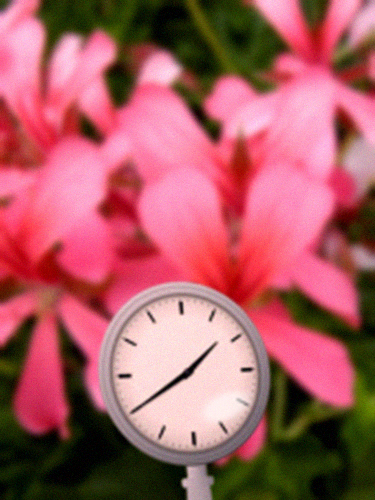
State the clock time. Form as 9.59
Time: 1.40
